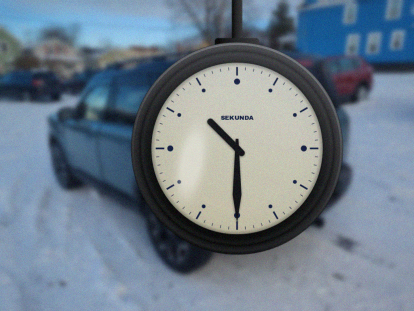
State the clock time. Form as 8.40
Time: 10.30
